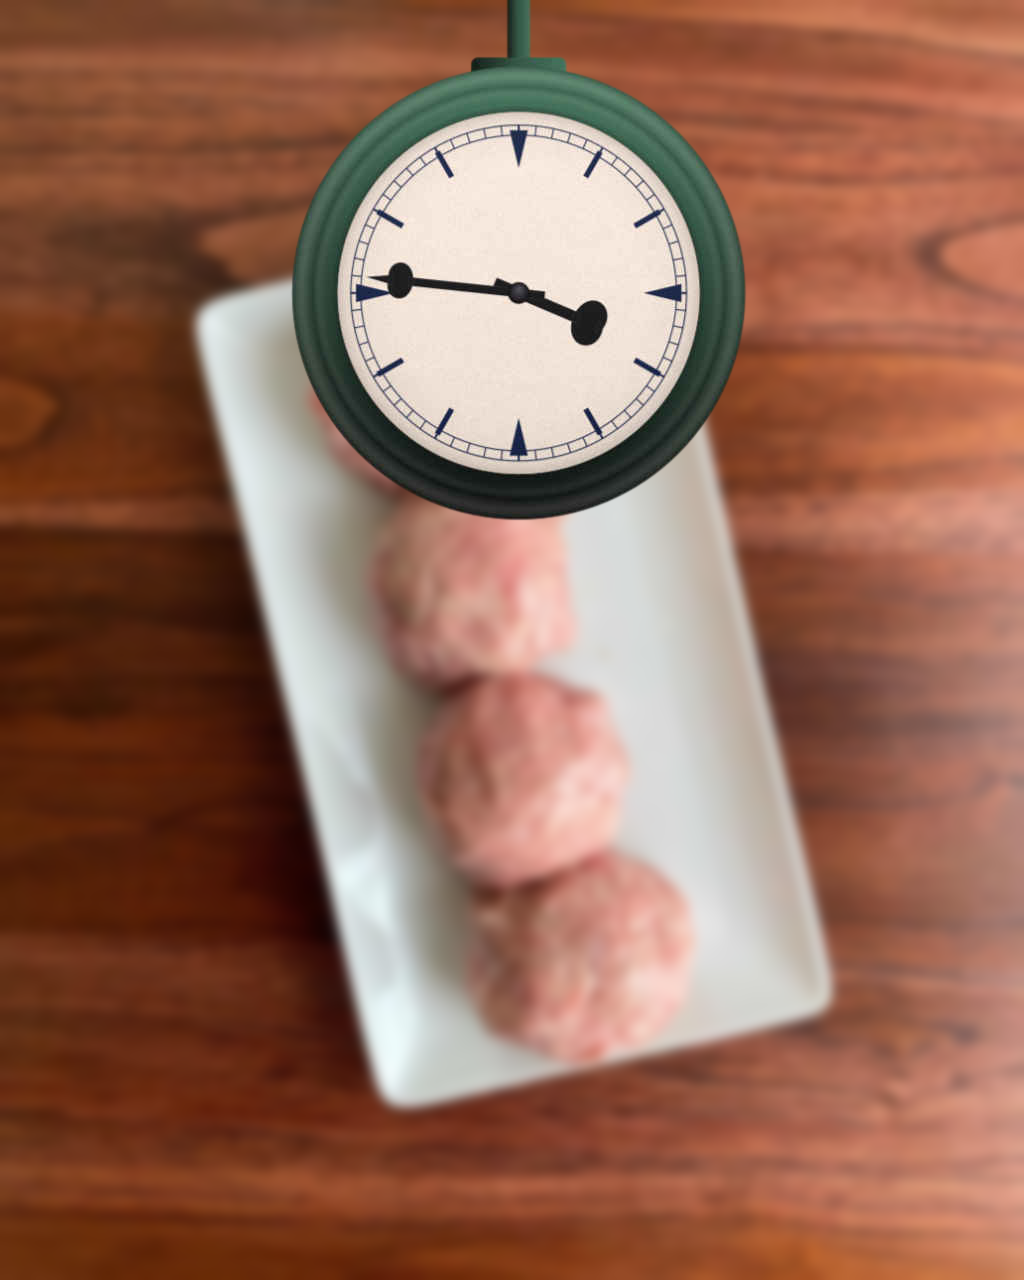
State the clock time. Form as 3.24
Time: 3.46
